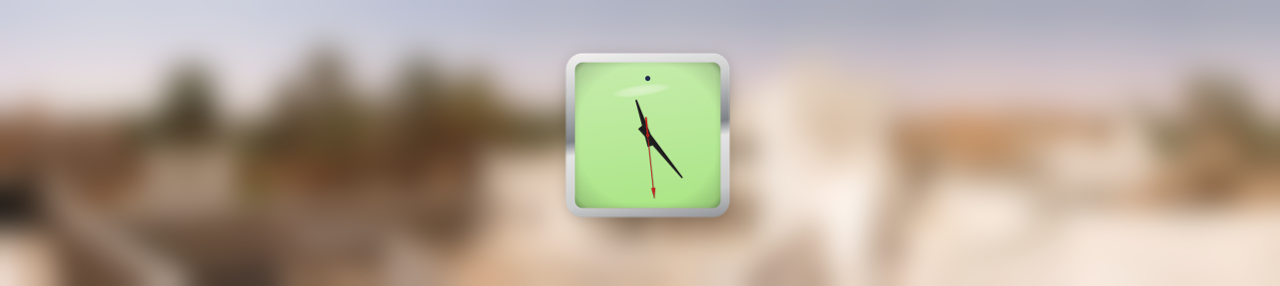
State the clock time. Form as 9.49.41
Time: 11.23.29
